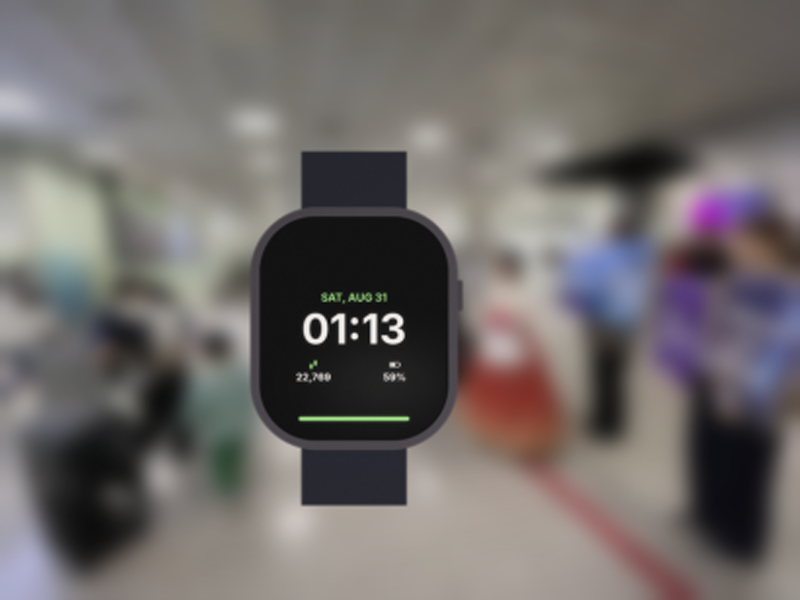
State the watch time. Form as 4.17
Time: 1.13
